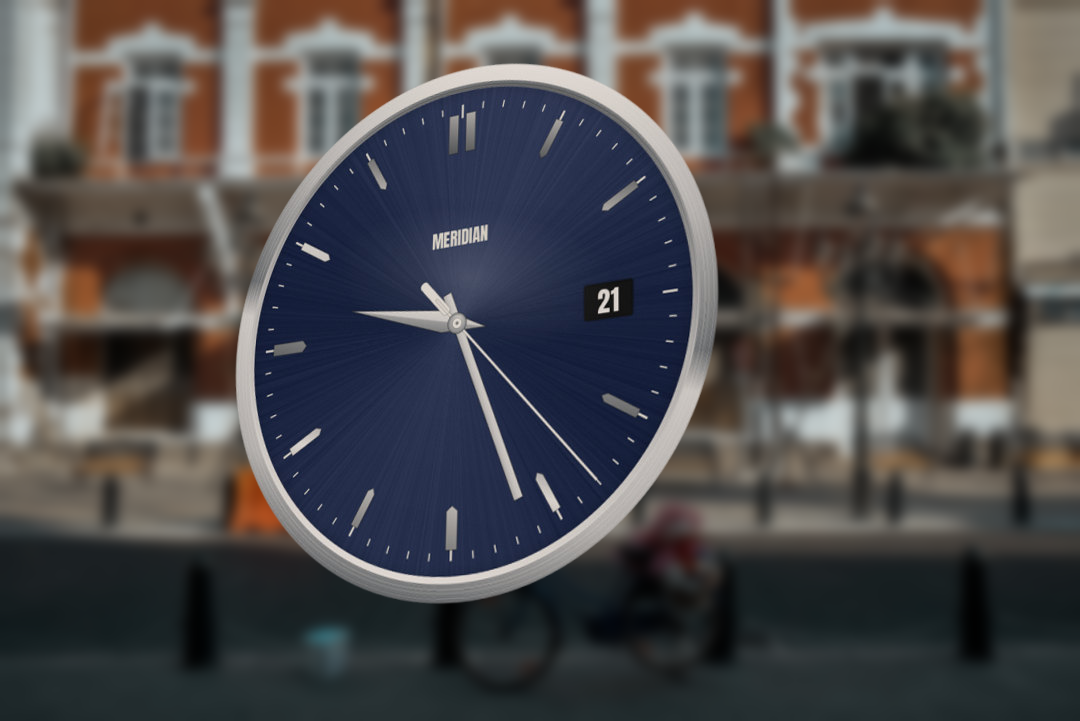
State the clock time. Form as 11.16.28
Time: 9.26.23
